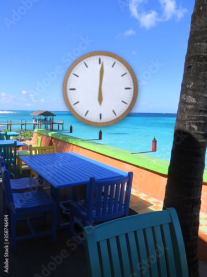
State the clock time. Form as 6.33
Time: 6.01
